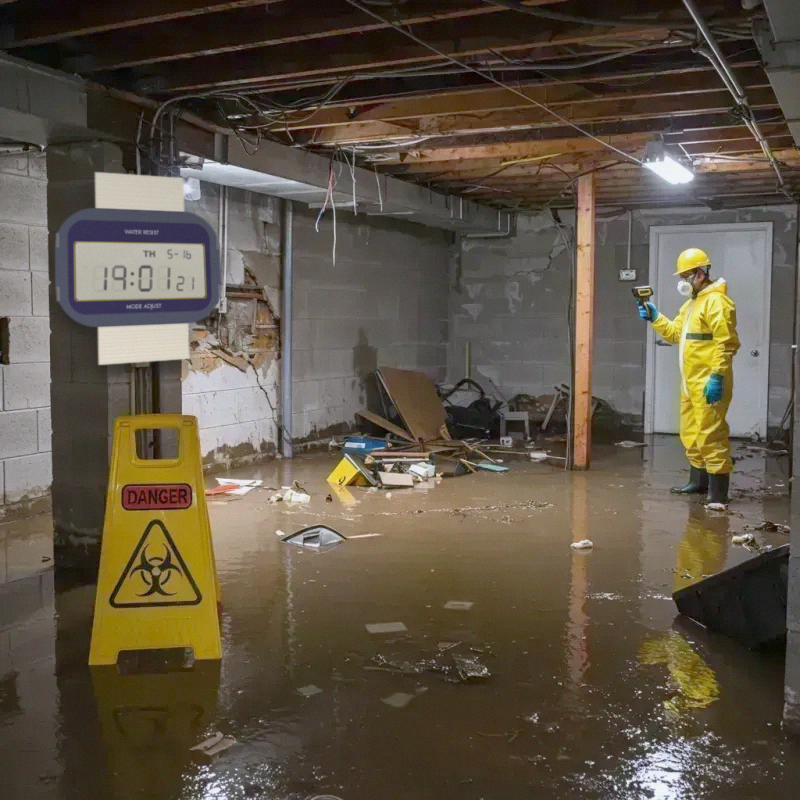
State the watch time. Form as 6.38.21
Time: 19.01.21
